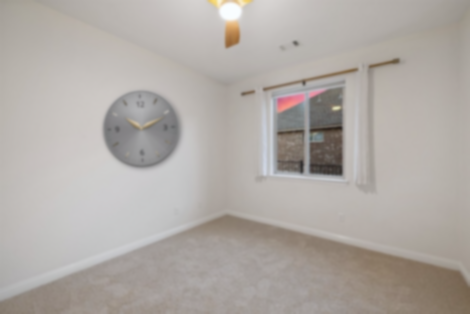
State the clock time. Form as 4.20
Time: 10.11
